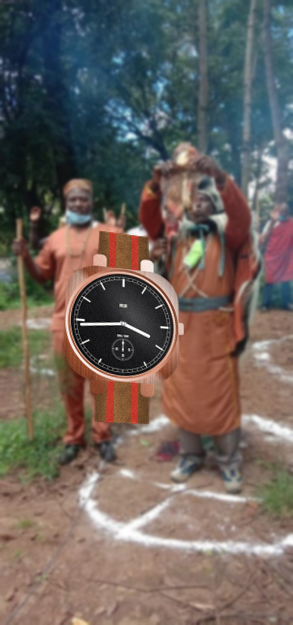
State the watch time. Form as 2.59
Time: 3.44
